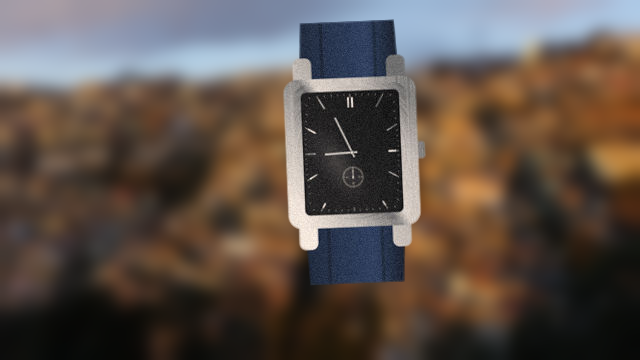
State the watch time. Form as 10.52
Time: 8.56
